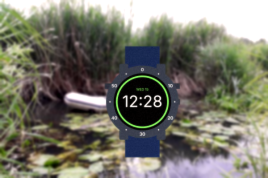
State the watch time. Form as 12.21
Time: 12.28
